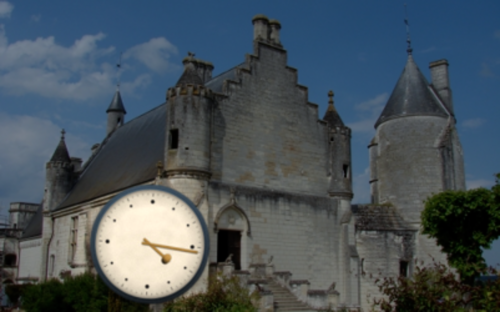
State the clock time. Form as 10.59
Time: 4.16
